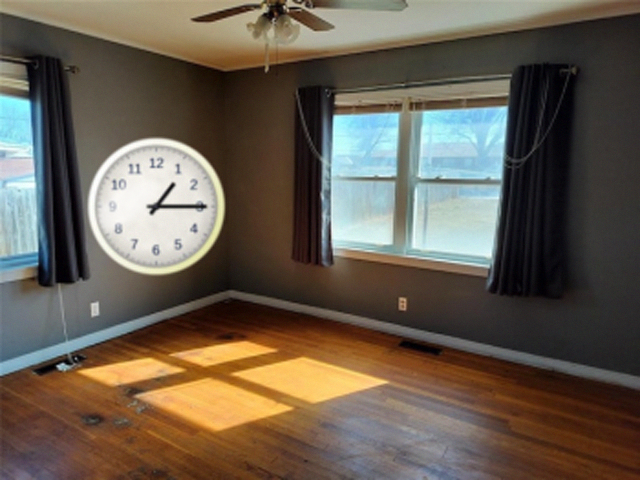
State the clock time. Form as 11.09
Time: 1.15
